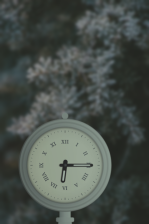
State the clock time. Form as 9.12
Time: 6.15
